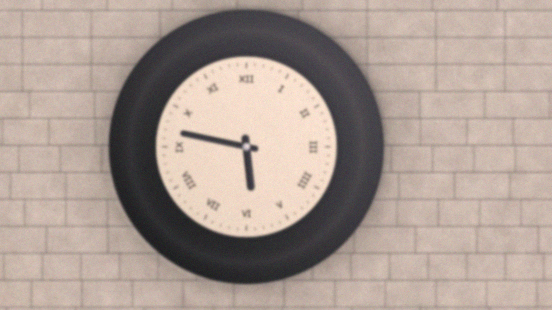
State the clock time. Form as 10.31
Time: 5.47
